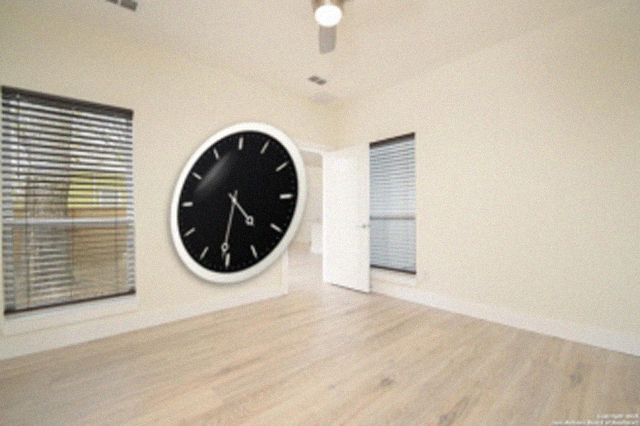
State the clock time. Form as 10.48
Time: 4.31
